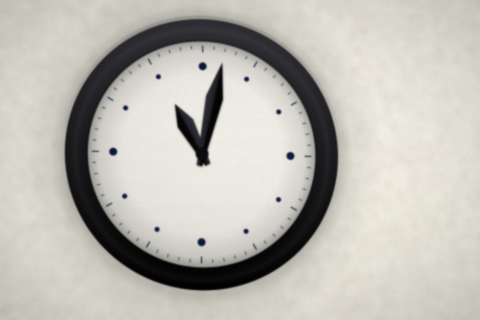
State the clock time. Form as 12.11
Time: 11.02
